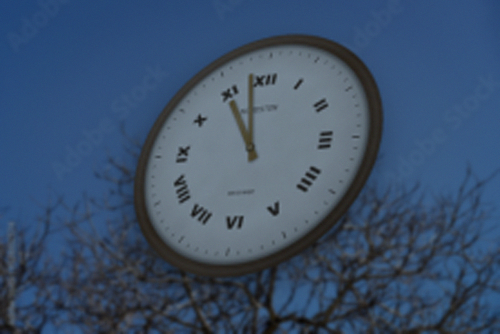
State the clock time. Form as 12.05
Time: 10.58
